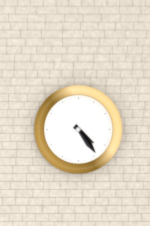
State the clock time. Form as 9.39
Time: 4.24
